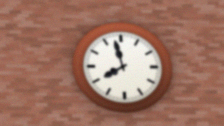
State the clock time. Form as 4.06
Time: 7.58
